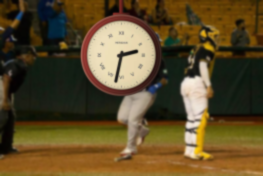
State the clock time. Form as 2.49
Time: 2.32
